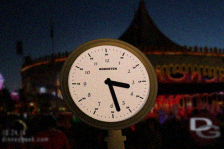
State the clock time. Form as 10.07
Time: 3.28
